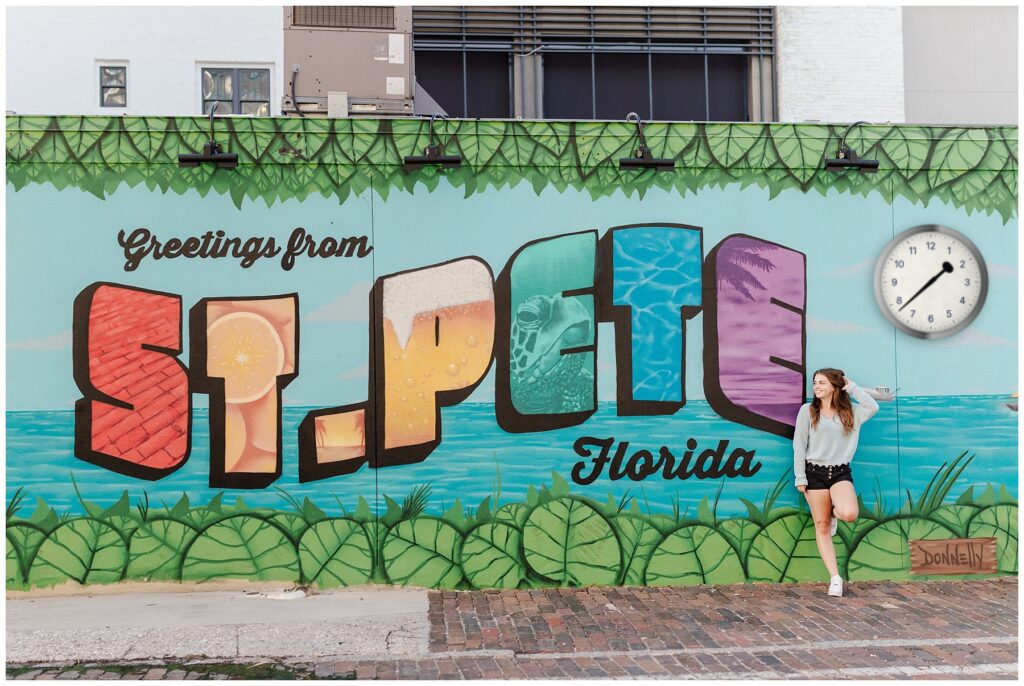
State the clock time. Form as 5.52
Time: 1.38
